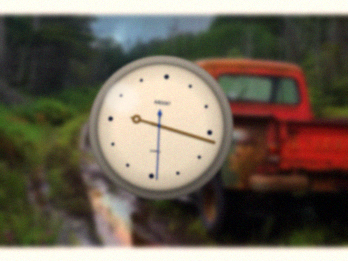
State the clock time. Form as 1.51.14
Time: 9.16.29
